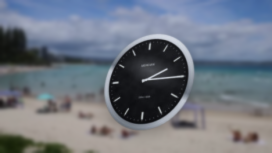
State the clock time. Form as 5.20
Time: 2.15
